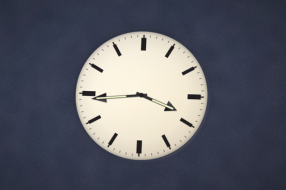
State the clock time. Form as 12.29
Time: 3.44
